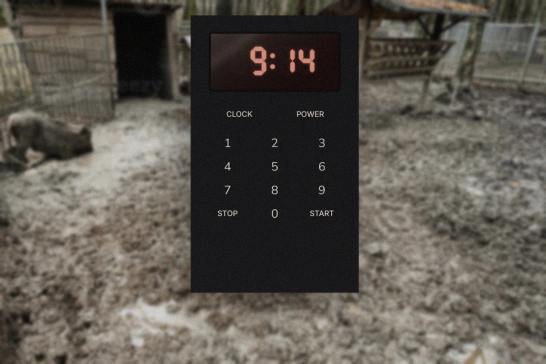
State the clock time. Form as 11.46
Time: 9.14
